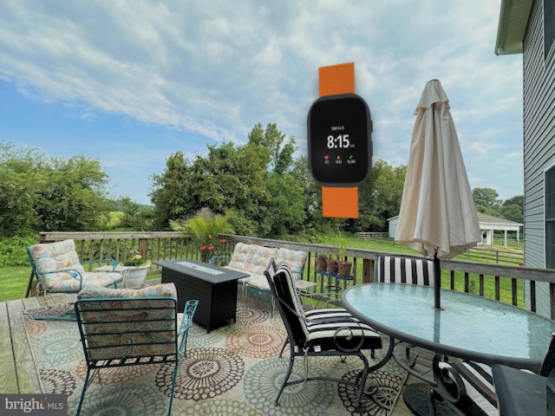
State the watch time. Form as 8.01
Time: 8.15
